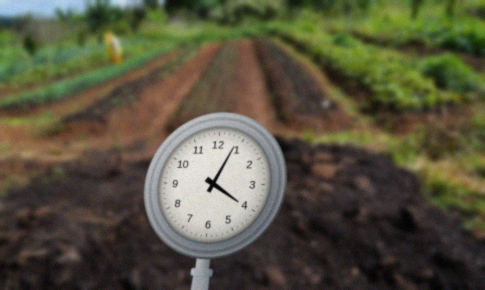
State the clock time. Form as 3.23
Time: 4.04
